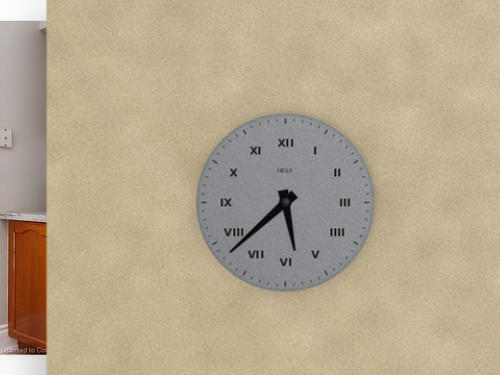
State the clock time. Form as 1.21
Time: 5.38
